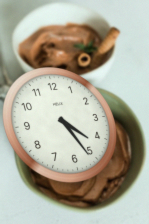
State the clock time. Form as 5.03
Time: 4.26
